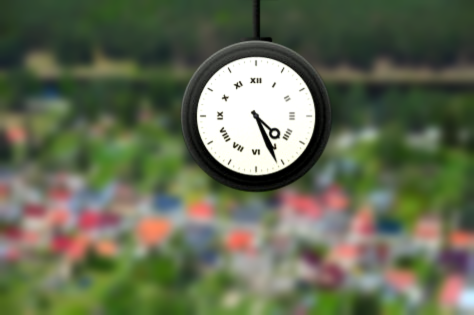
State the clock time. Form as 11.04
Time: 4.26
